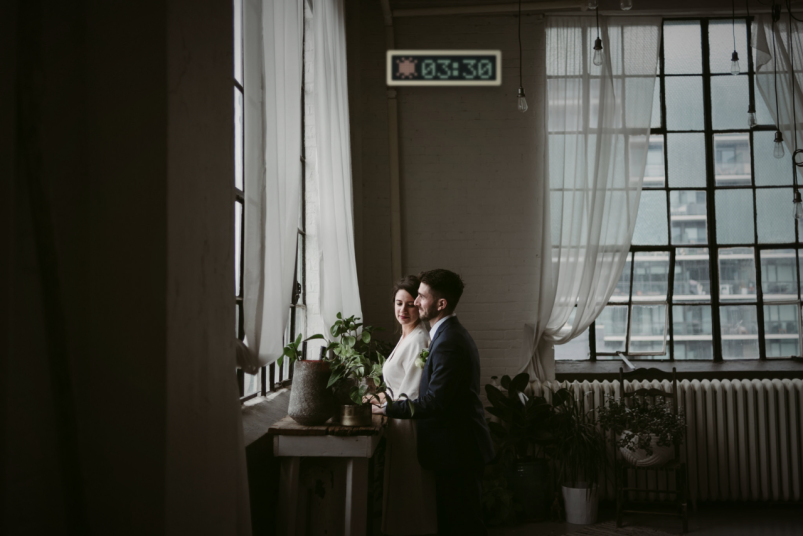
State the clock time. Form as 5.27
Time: 3.30
